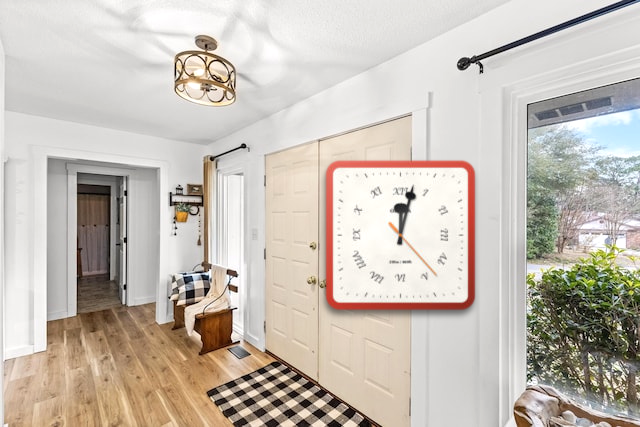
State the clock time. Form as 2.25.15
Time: 12.02.23
